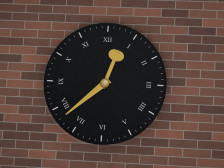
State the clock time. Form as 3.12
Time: 12.38
